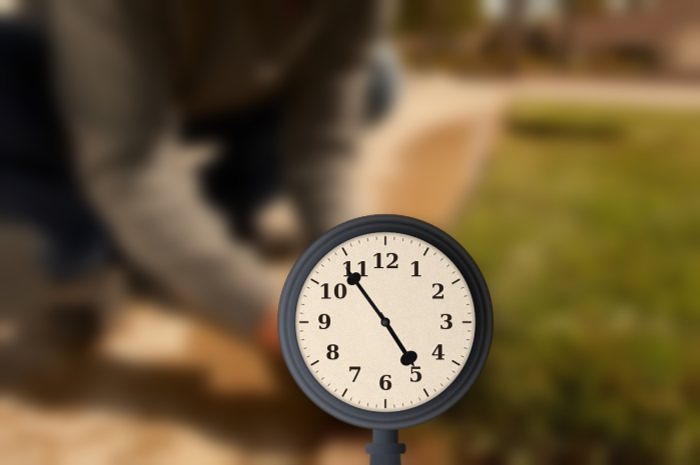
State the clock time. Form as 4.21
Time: 4.54
